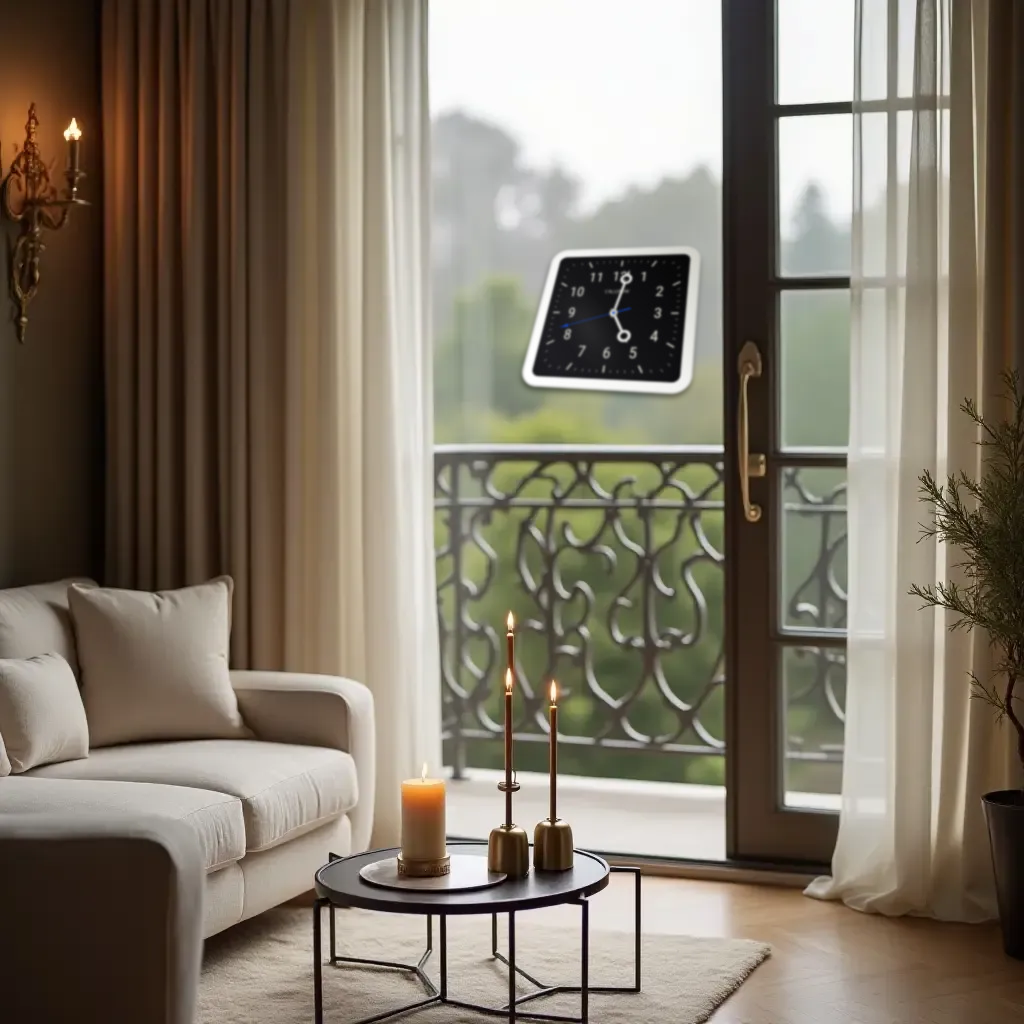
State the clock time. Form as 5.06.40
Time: 5.01.42
